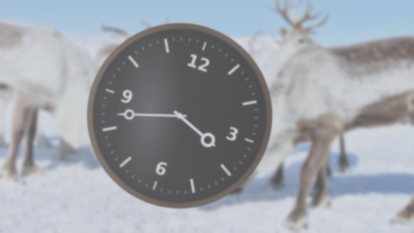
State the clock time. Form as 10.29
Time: 3.42
